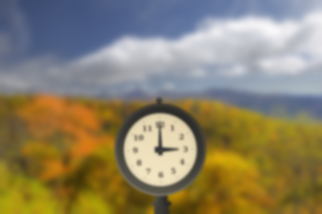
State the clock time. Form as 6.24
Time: 3.00
